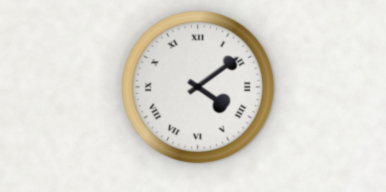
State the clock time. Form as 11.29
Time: 4.09
